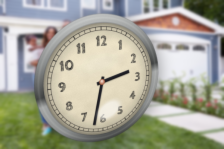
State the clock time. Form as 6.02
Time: 2.32
